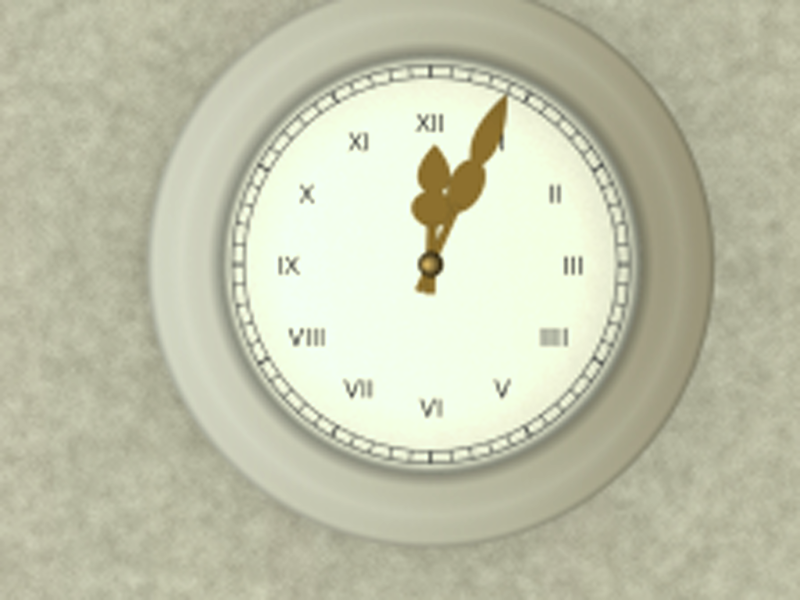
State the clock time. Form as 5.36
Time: 12.04
